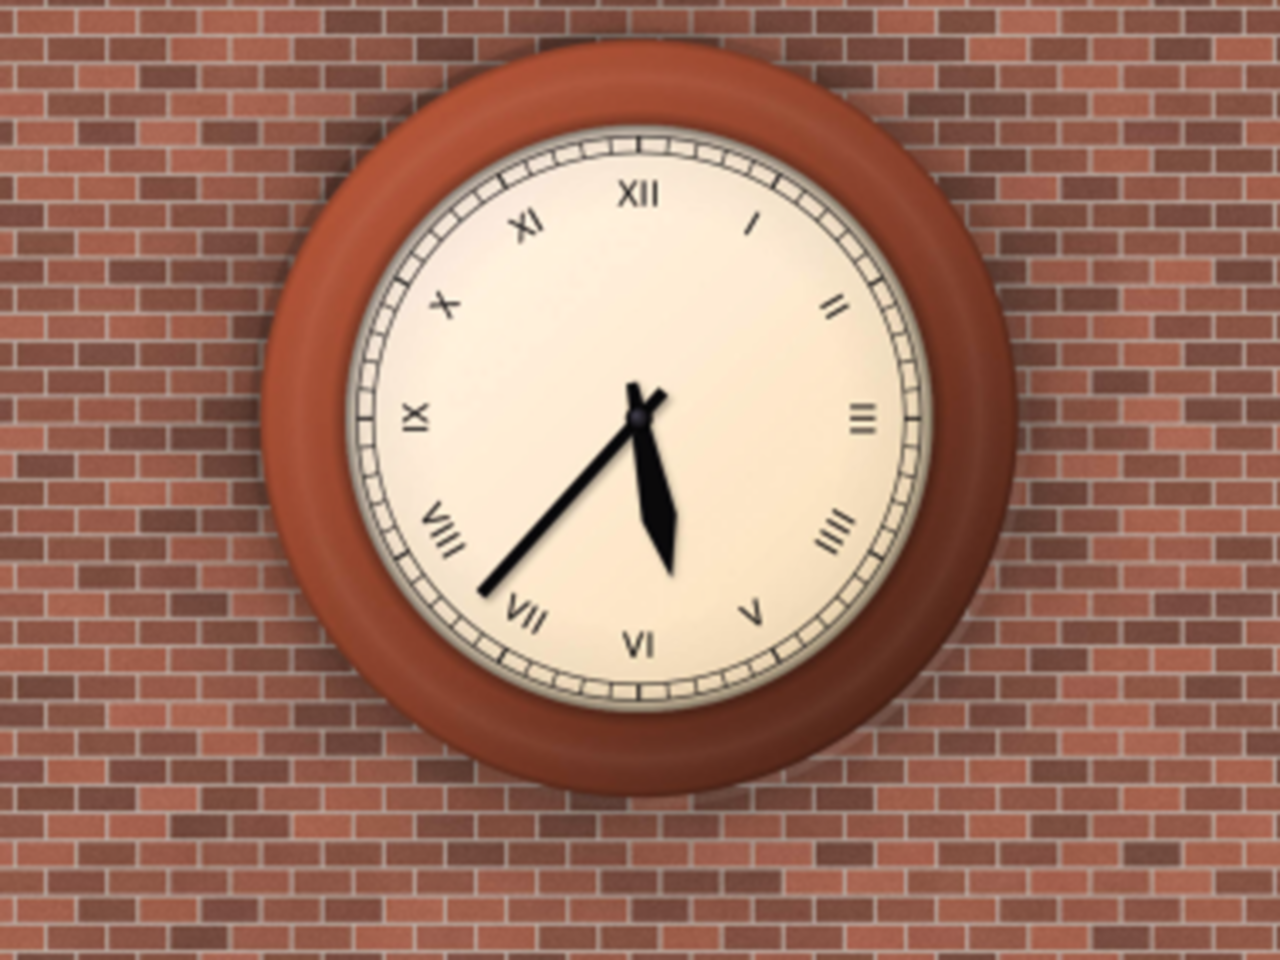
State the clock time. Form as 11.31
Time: 5.37
